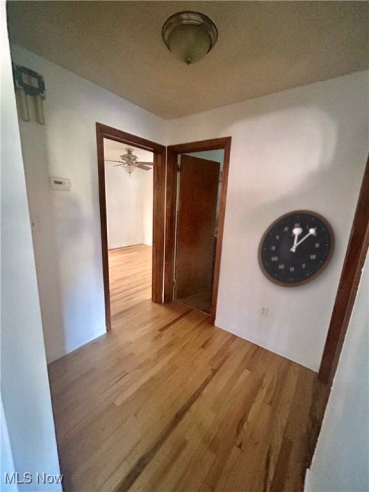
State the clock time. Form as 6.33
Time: 12.08
